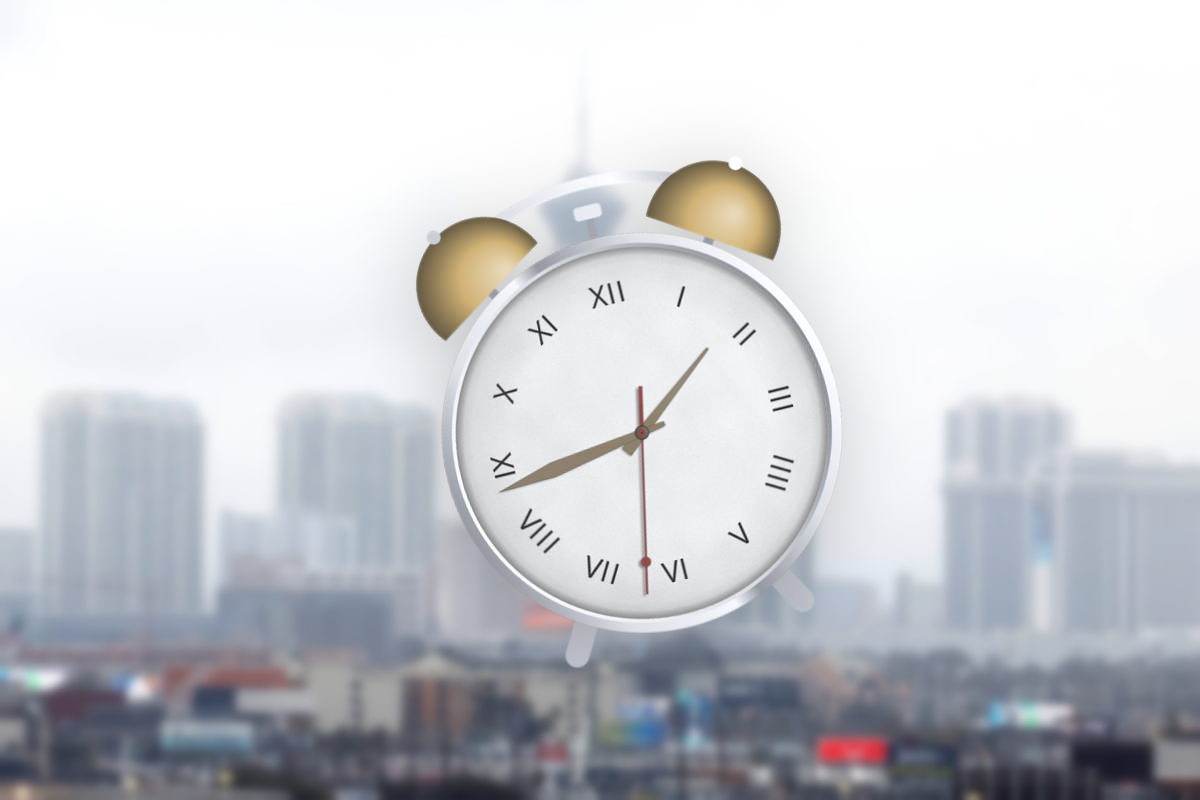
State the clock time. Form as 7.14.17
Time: 1.43.32
